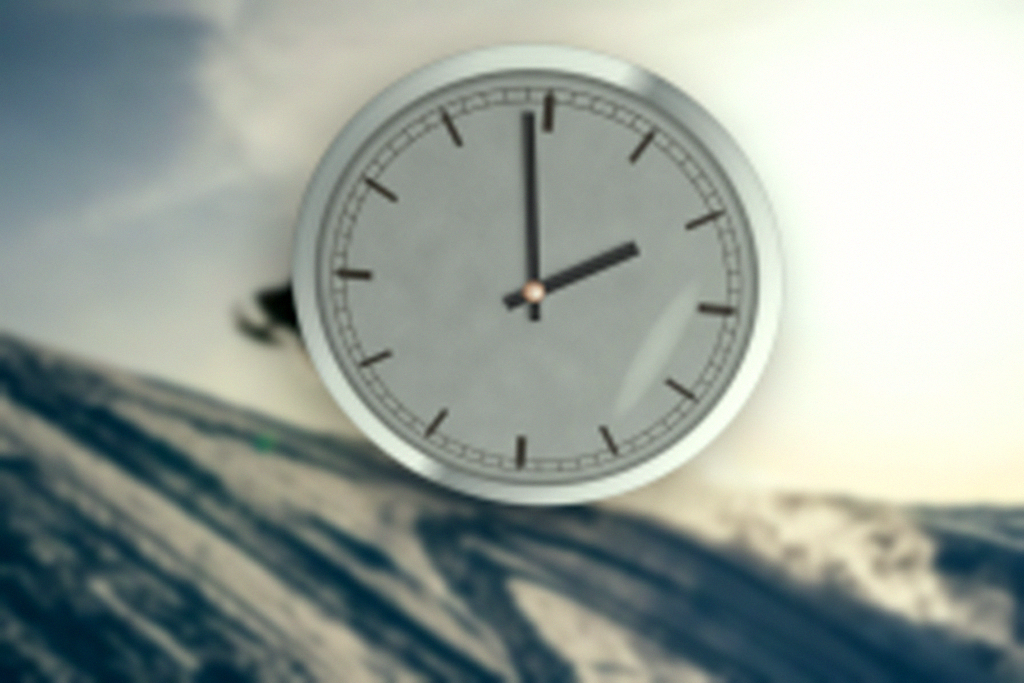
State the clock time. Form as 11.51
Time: 1.59
